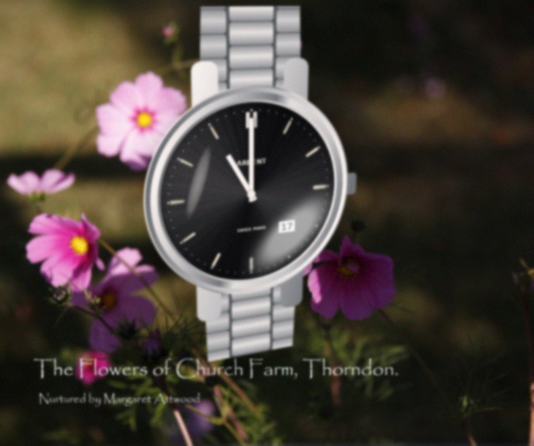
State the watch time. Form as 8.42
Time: 11.00
